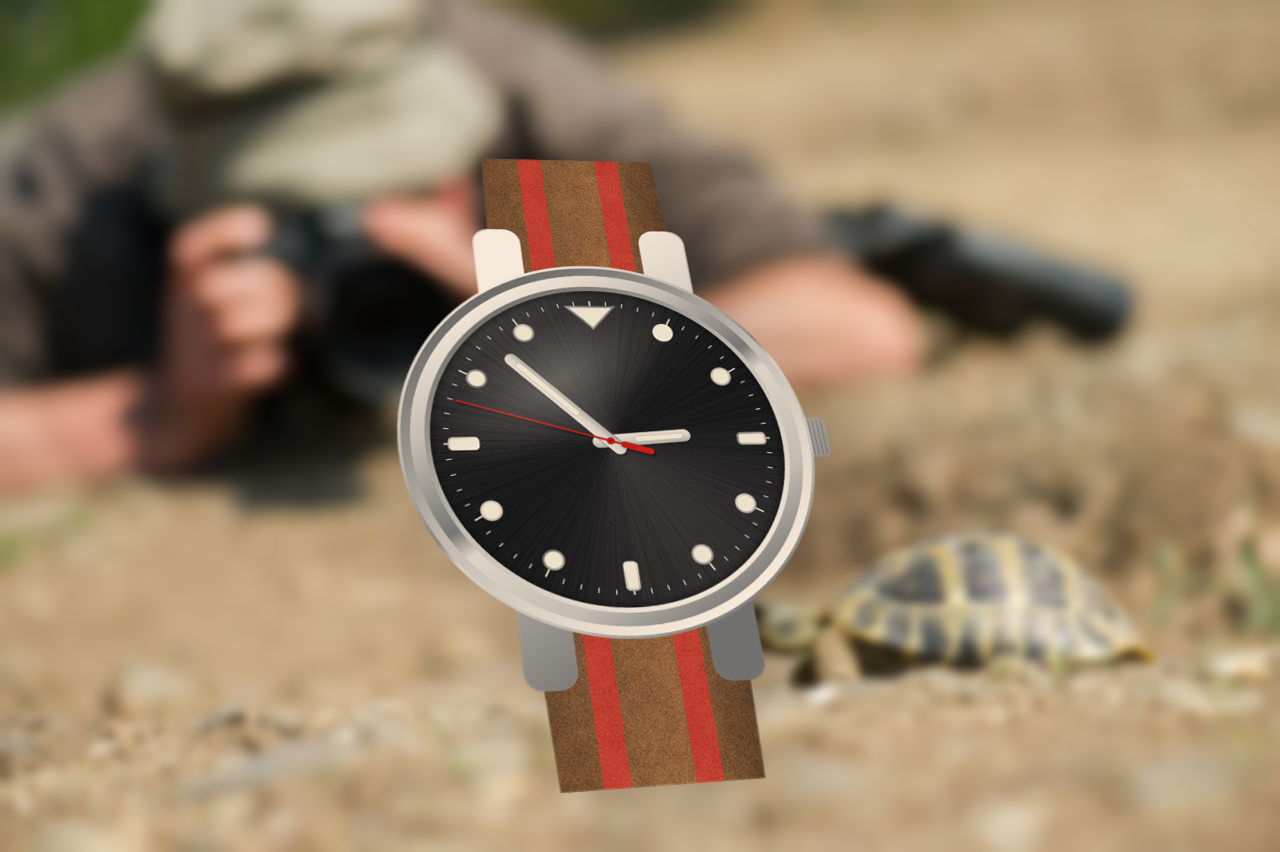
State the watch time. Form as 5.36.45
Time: 2.52.48
